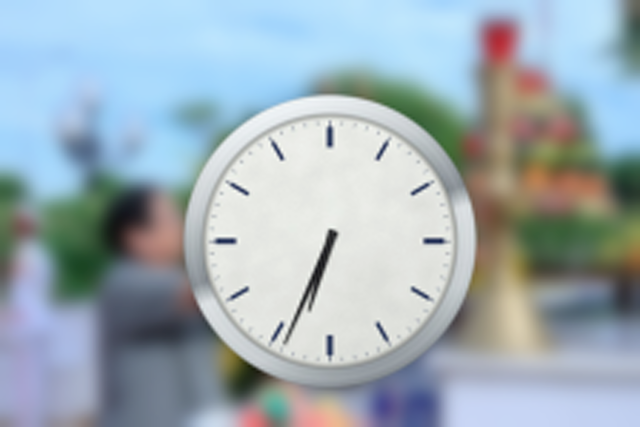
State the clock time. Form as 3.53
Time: 6.34
